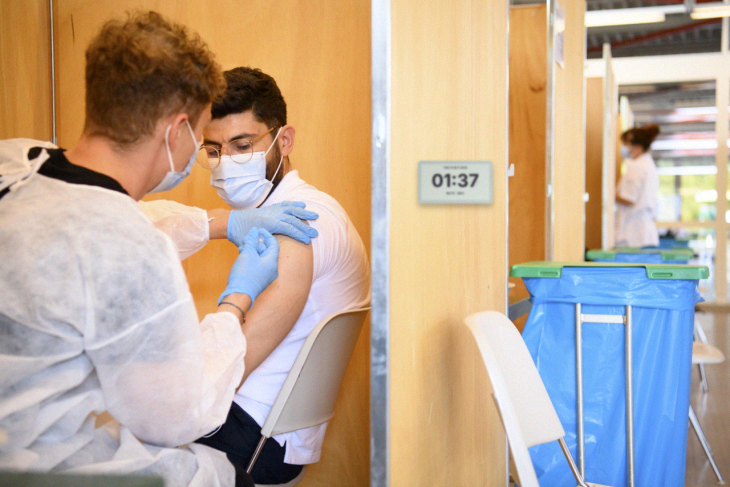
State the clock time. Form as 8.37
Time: 1.37
